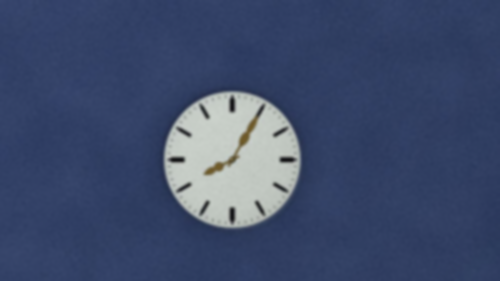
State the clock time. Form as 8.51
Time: 8.05
